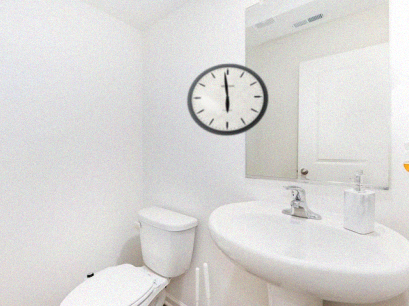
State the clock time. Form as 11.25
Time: 5.59
